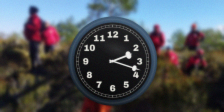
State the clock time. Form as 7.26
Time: 2.18
